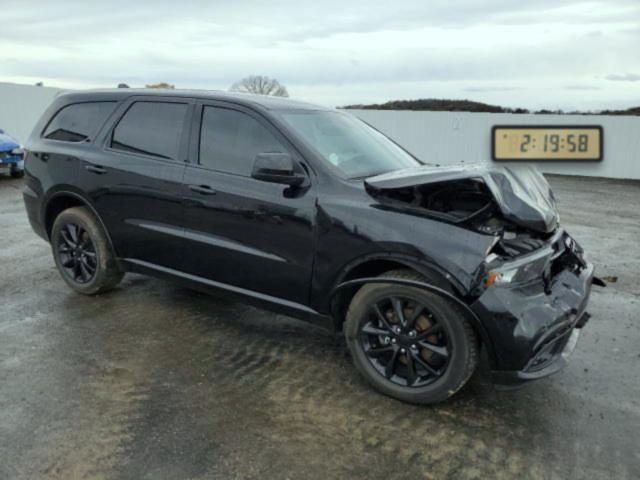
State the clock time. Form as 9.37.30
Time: 2.19.58
